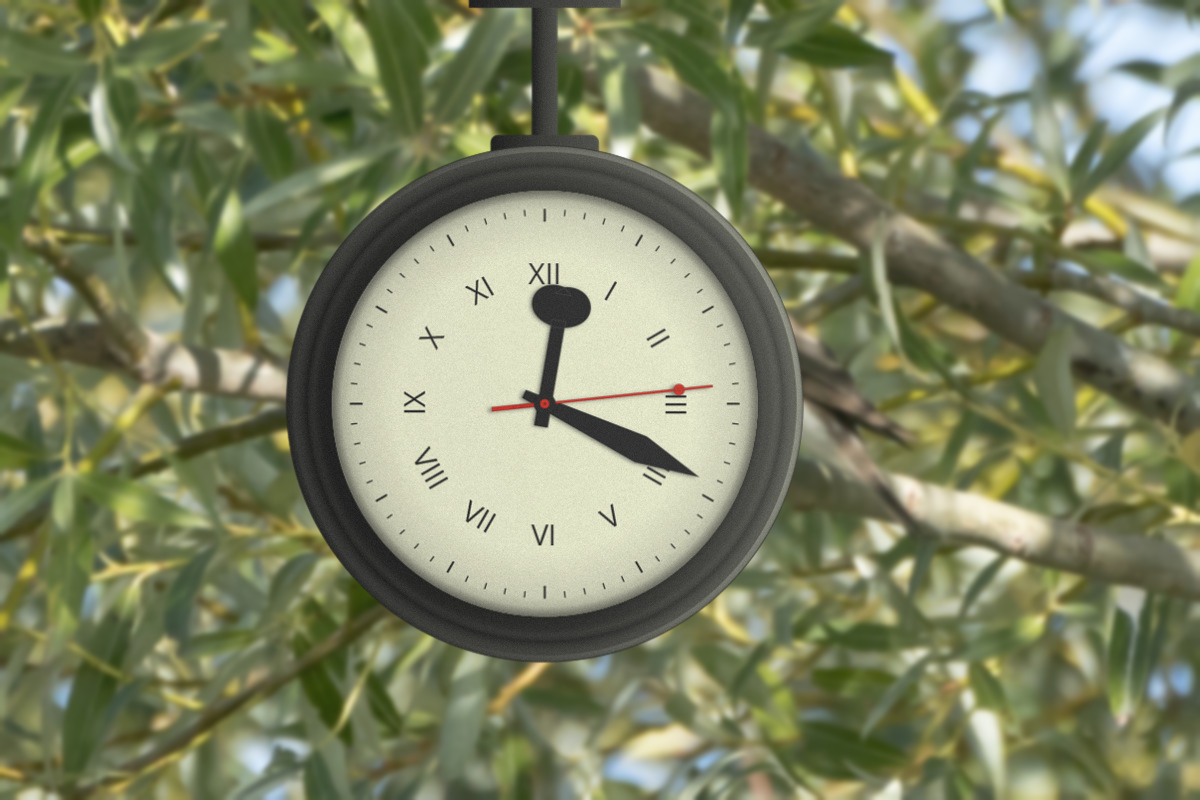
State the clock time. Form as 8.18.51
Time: 12.19.14
